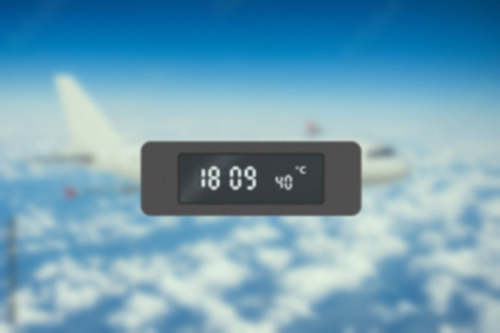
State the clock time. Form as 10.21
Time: 18.09
